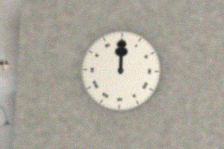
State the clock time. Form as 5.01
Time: 12.00
